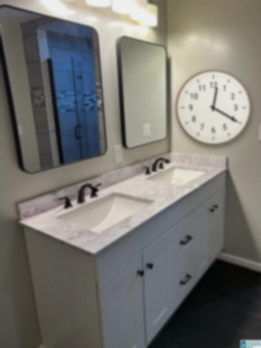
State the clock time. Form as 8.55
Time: 12.20
